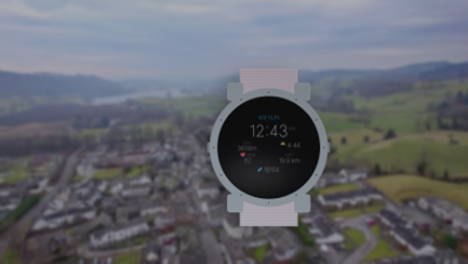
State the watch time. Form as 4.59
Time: 12.43
